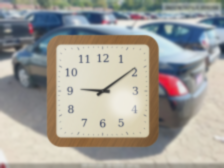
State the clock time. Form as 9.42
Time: 9.09
